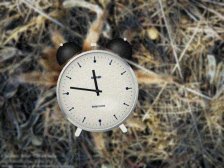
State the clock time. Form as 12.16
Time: 11.47
